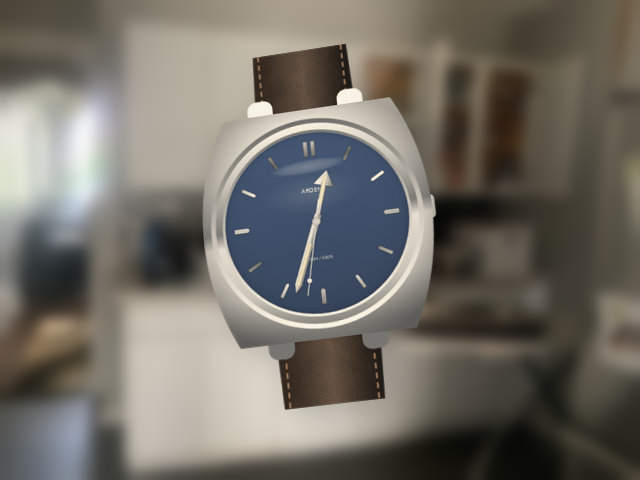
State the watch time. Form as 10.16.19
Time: 12.33.32
